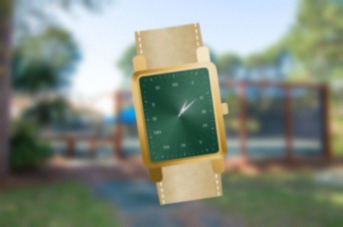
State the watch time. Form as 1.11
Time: 1.09
